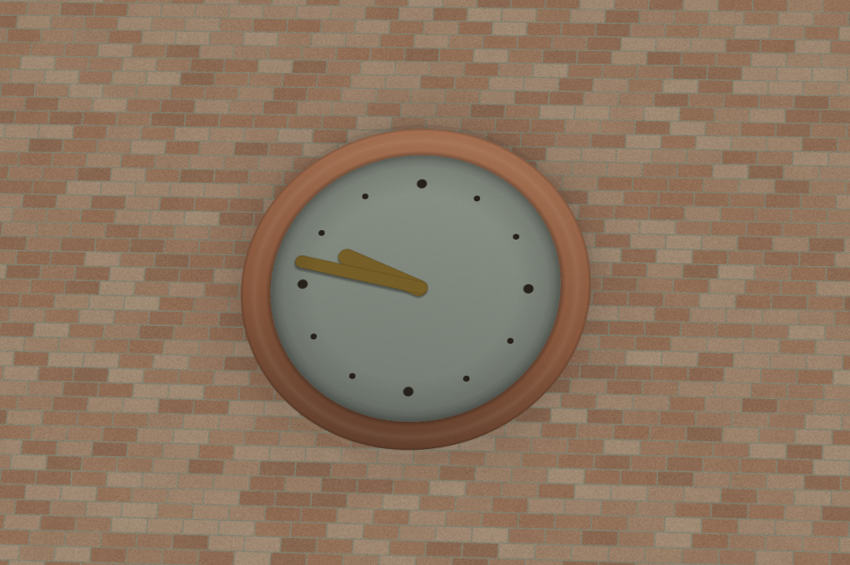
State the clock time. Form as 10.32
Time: 9.47
